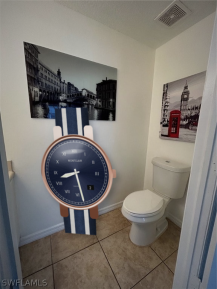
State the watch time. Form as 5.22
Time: 8.28
